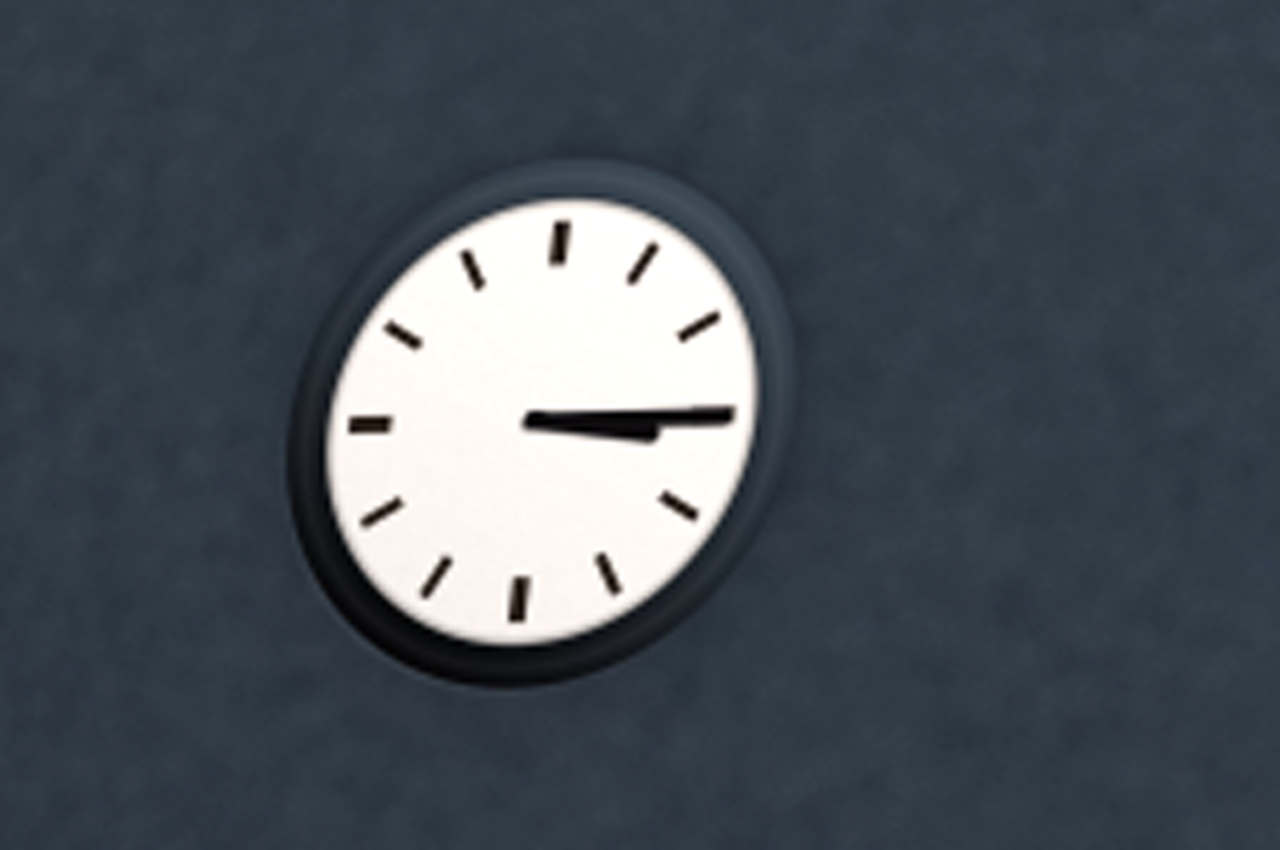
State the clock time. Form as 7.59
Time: 3.15
